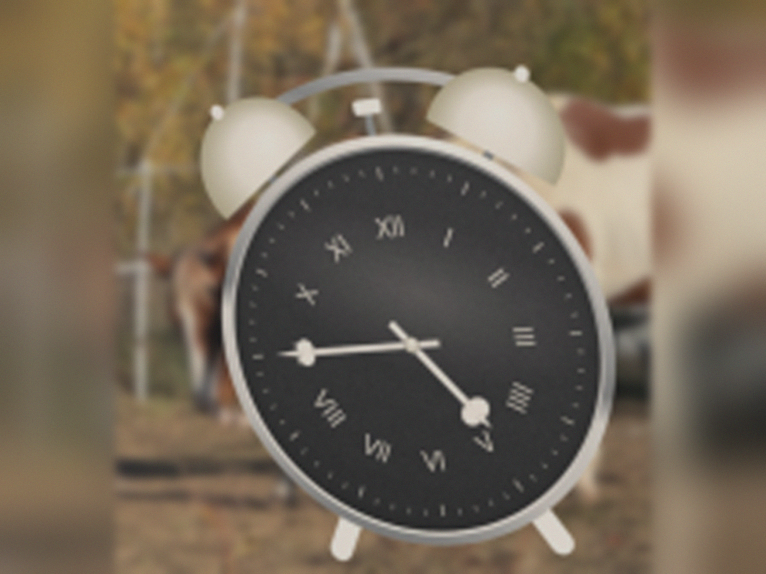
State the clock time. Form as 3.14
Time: 4.45
